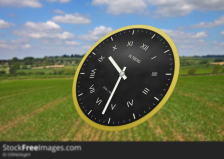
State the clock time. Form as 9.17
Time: 9.27
